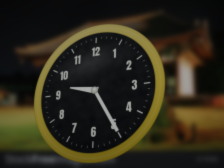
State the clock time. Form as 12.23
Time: 9.25
